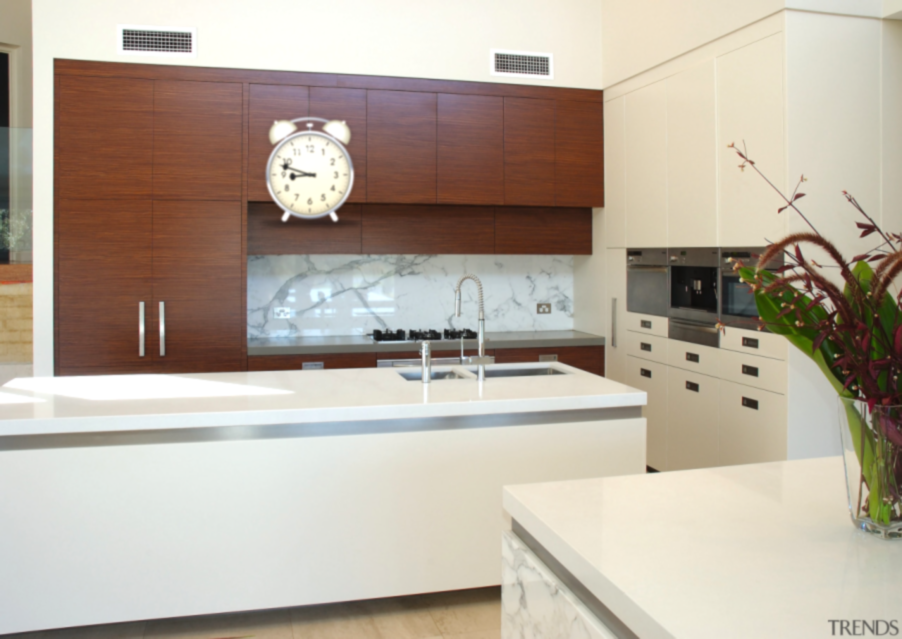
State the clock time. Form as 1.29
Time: 8.48
